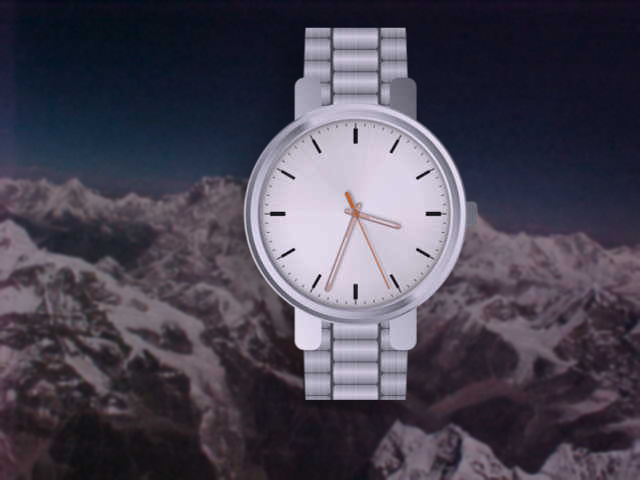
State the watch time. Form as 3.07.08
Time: 3.33.26
